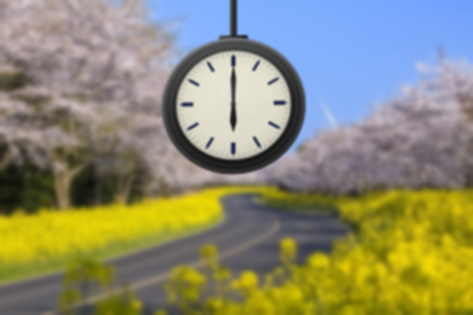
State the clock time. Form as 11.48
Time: 6.00
